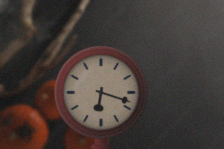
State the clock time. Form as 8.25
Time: 6.18
